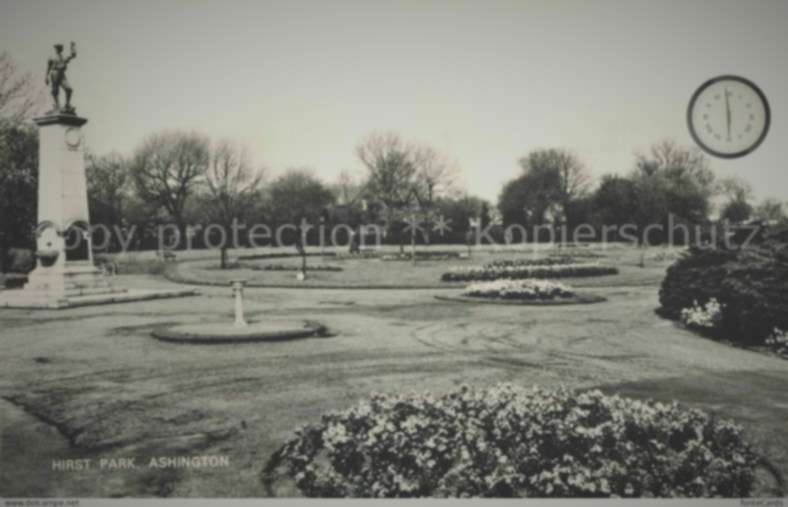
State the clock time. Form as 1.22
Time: 5.59
